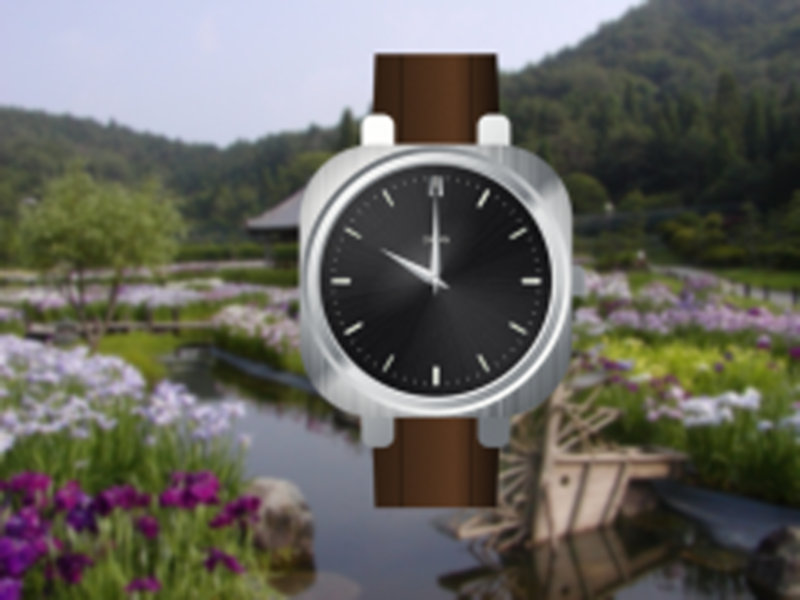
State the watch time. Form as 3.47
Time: 10.00
